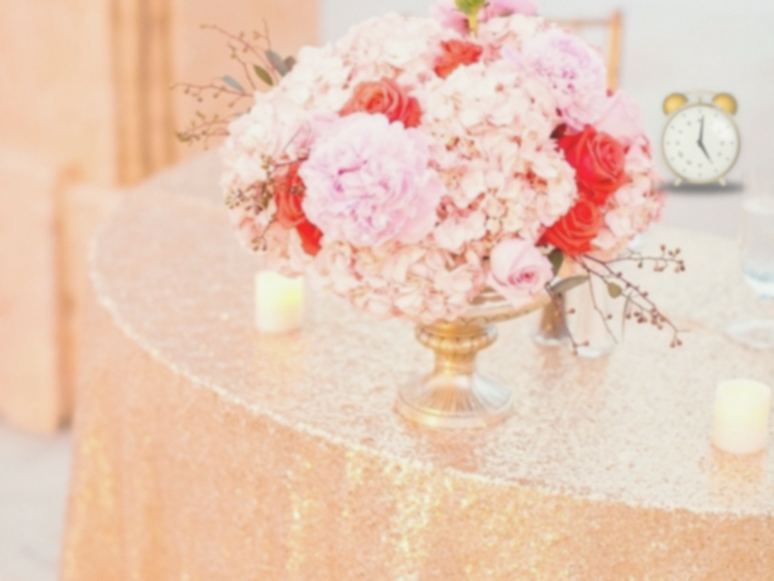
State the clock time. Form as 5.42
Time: 5.01
